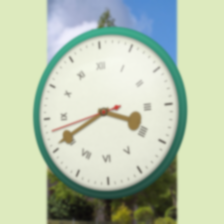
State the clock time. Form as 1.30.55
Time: 3.40.43
